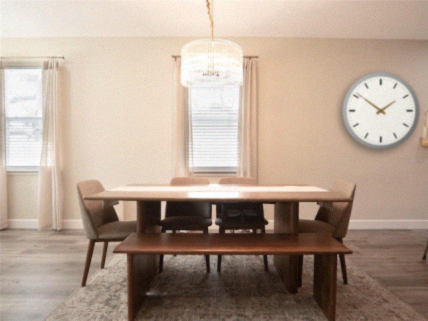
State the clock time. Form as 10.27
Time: 1.51
